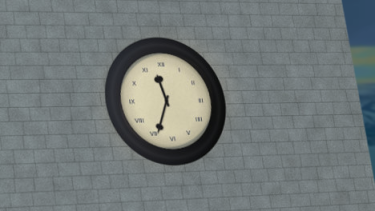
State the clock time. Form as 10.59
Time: 11.34
